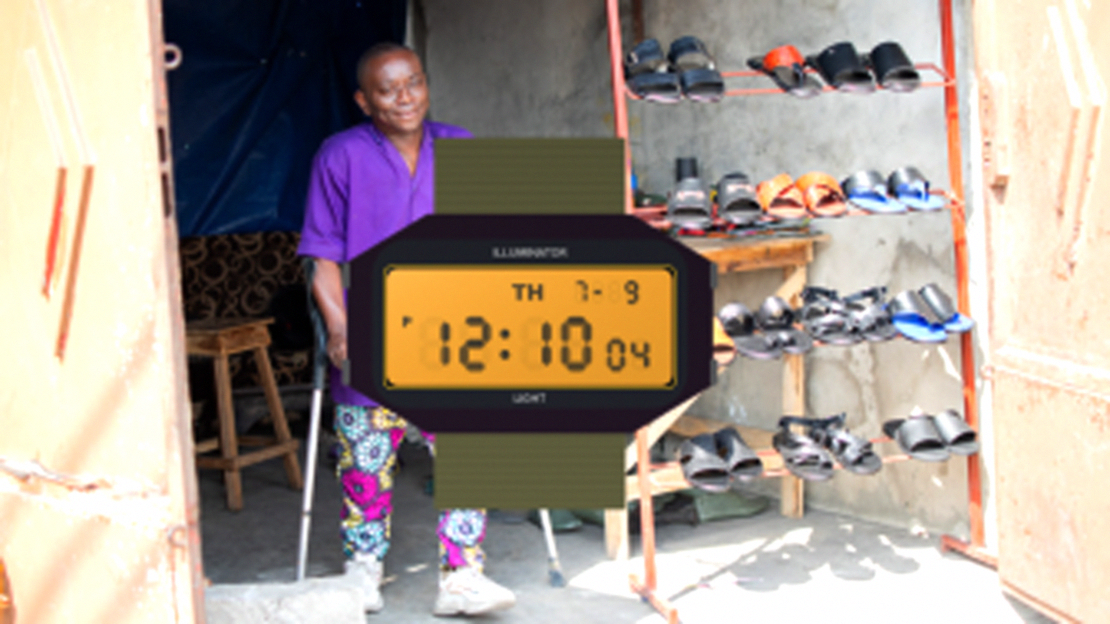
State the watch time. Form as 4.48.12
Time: 12.10.04
